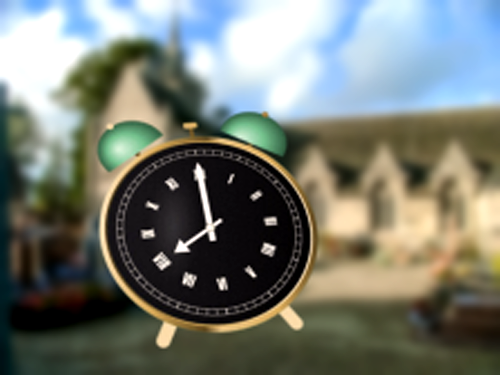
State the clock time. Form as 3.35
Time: 8.00
